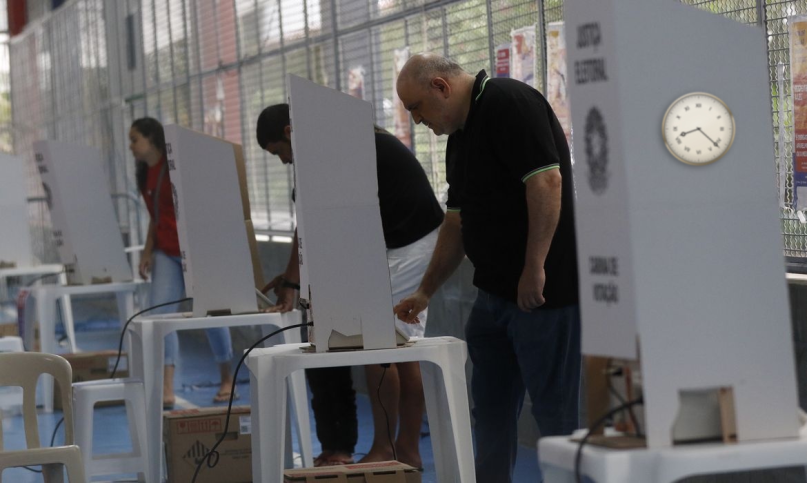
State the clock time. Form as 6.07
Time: 8.22
